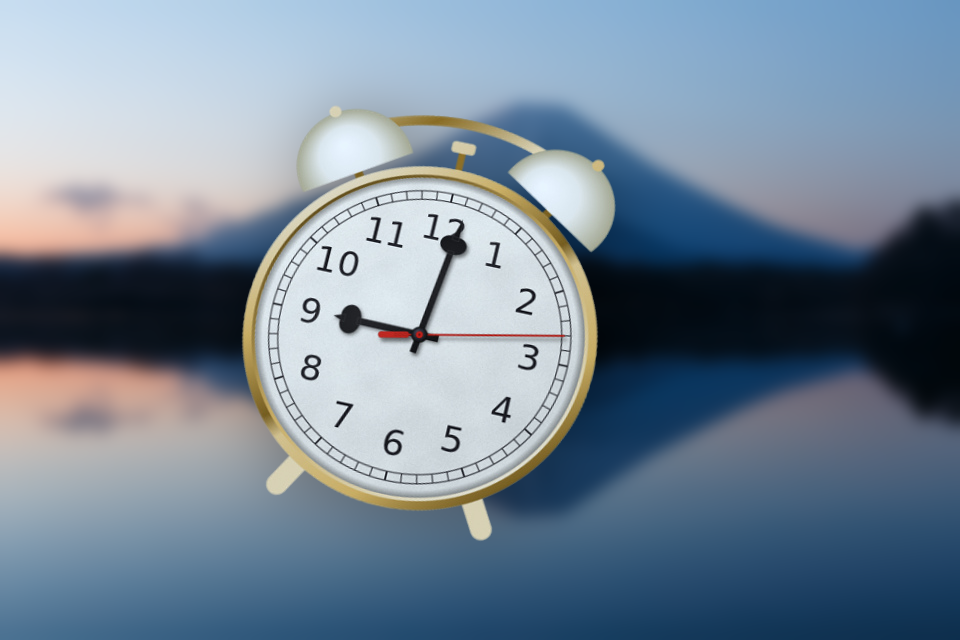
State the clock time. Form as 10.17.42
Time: 9.01.13
